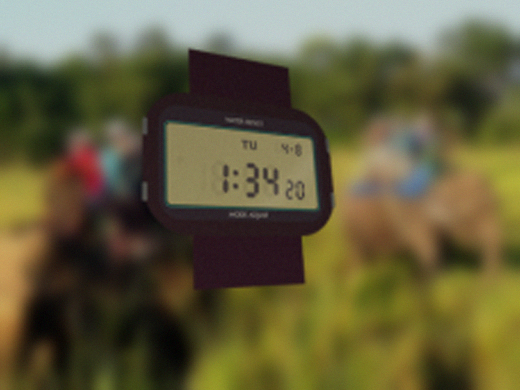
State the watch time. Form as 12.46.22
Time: 1.34.20
